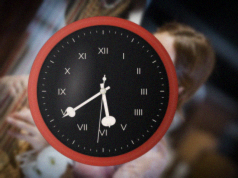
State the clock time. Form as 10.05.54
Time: 5.39.31
